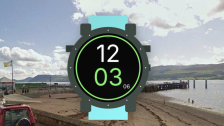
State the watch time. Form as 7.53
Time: 12.03
